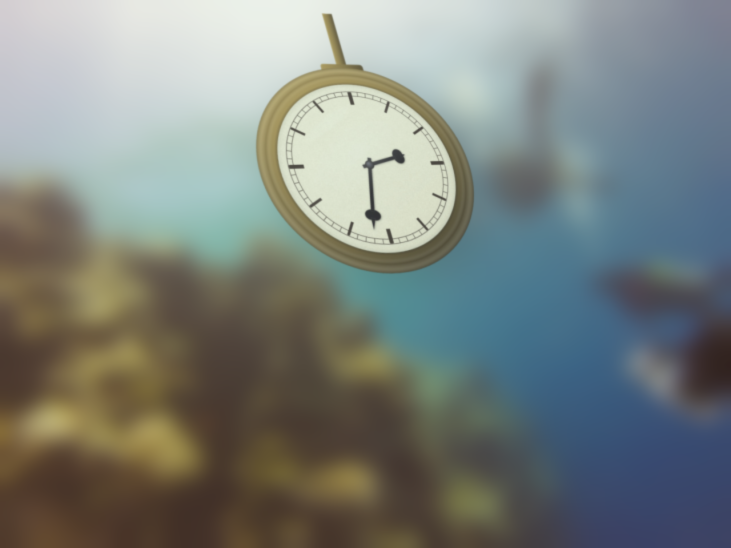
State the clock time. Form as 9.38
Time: 2.32
